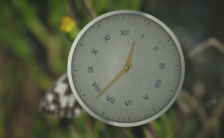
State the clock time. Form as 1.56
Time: 12.38
